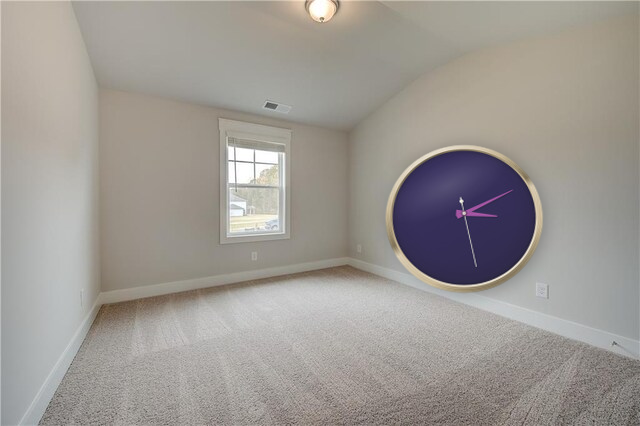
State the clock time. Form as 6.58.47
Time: 3.10.28
